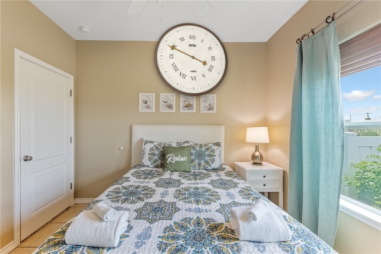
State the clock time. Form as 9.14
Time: 3.49
